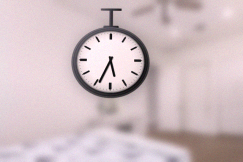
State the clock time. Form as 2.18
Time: 5.34
